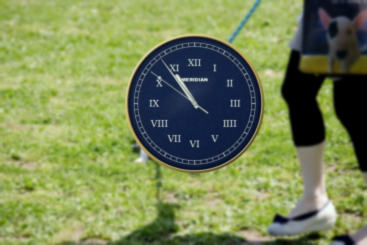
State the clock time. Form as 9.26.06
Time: 10.53.51
